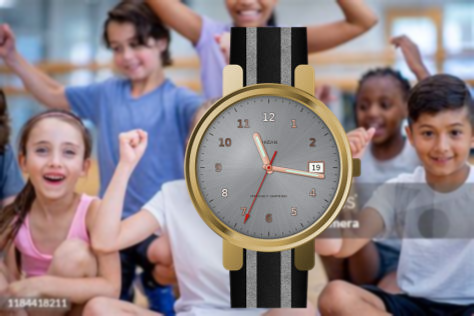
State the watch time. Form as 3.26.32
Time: 11.16.34
